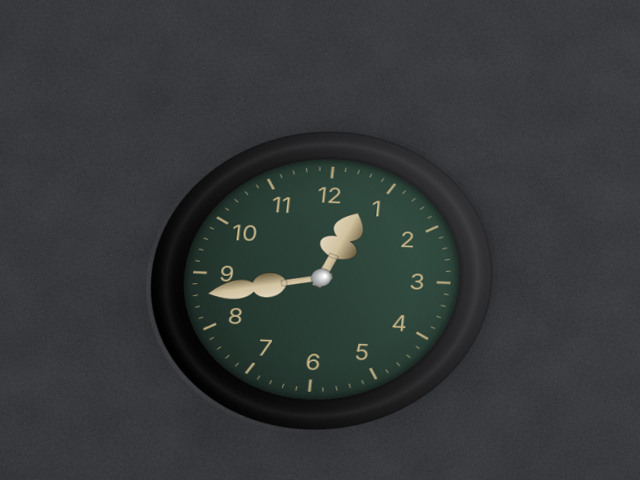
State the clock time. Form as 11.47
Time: 12.43
